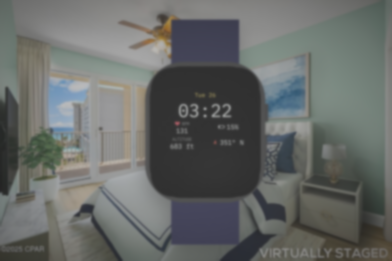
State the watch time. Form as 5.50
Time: 3.22
